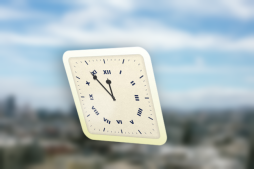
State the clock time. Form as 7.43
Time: 11.54
